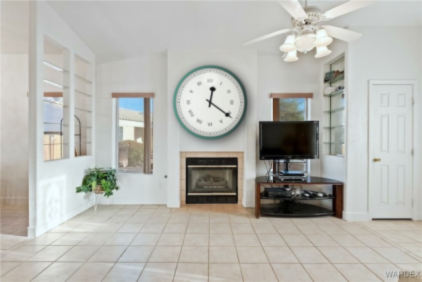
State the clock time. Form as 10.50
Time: 12.21
